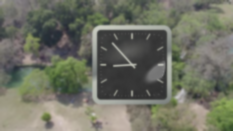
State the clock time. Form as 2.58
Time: 8.53
